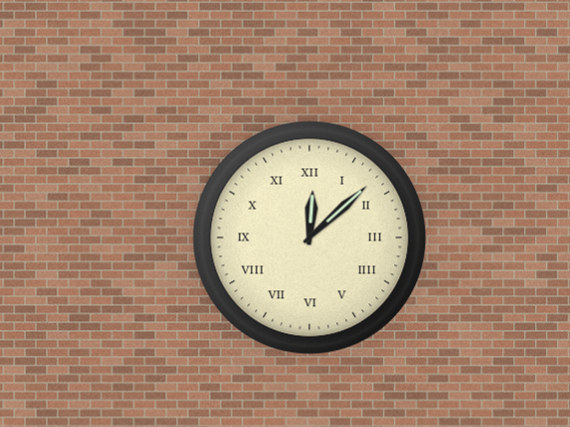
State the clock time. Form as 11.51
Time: 12.08
